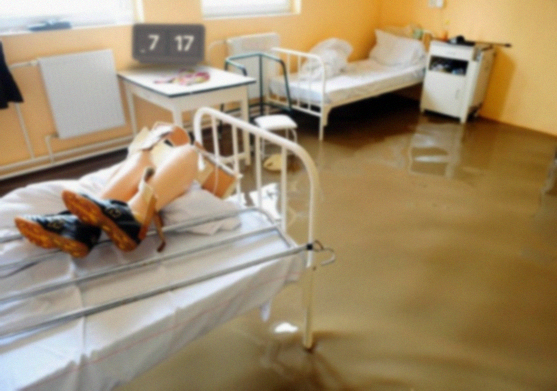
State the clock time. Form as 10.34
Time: 7.17
